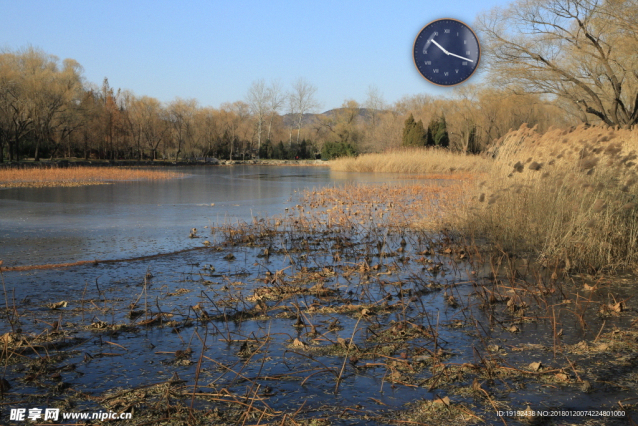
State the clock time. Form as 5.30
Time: 10.18
